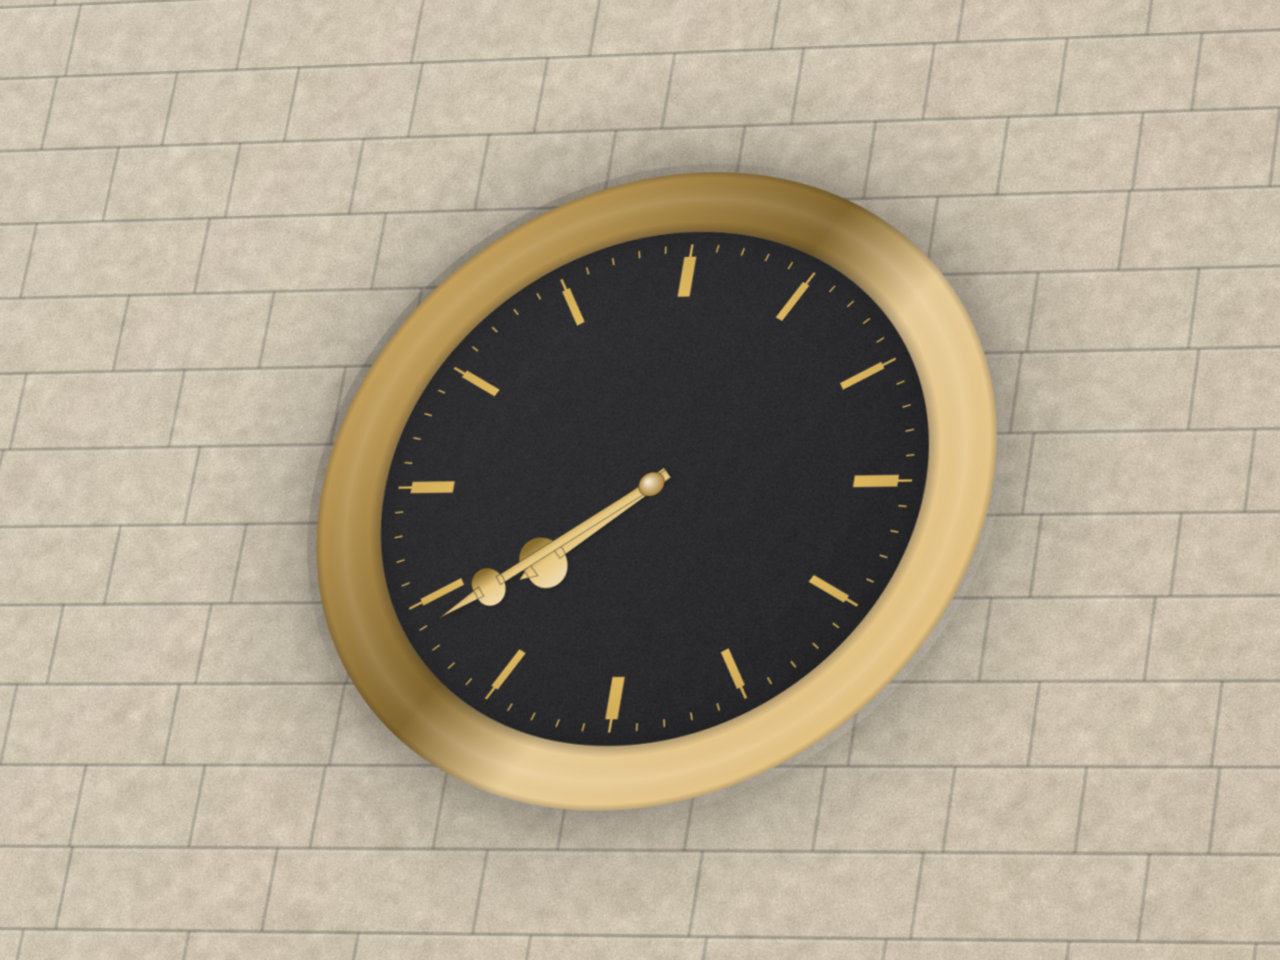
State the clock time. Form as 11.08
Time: 7.39
